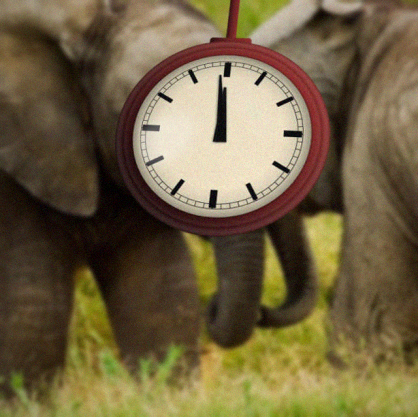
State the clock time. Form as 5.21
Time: 11.59
